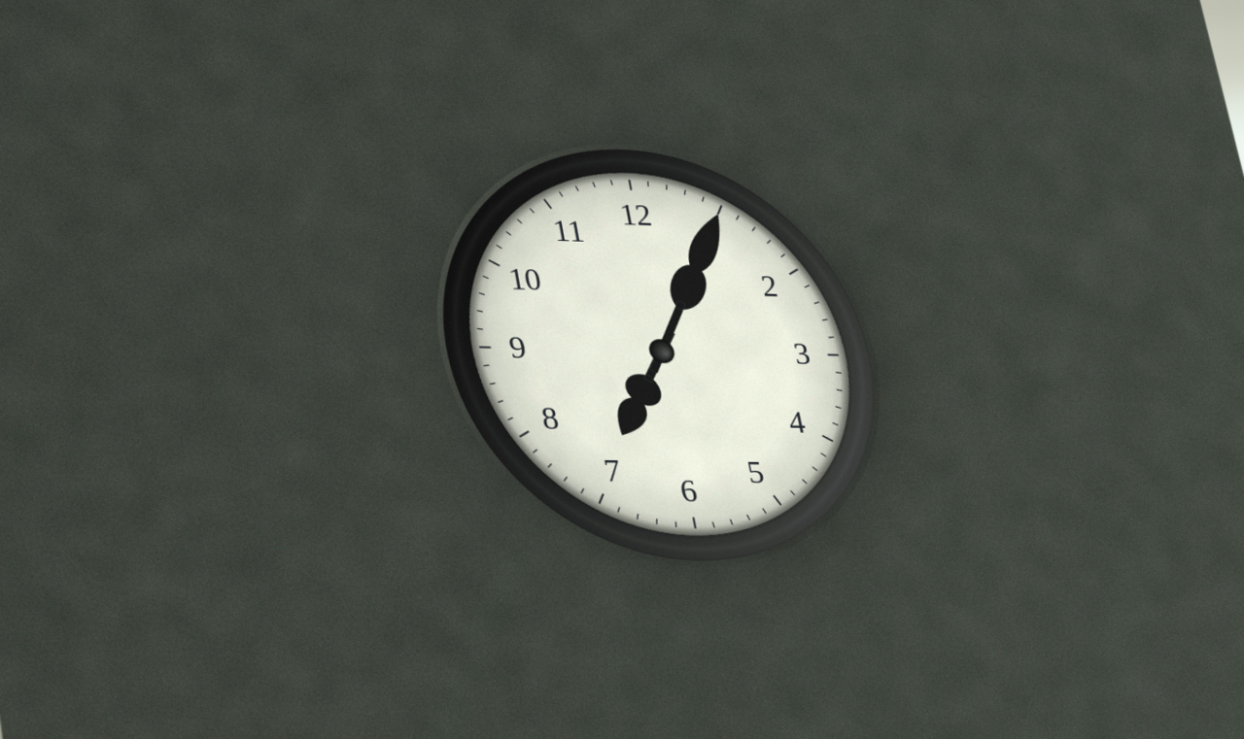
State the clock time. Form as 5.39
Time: 7.05
